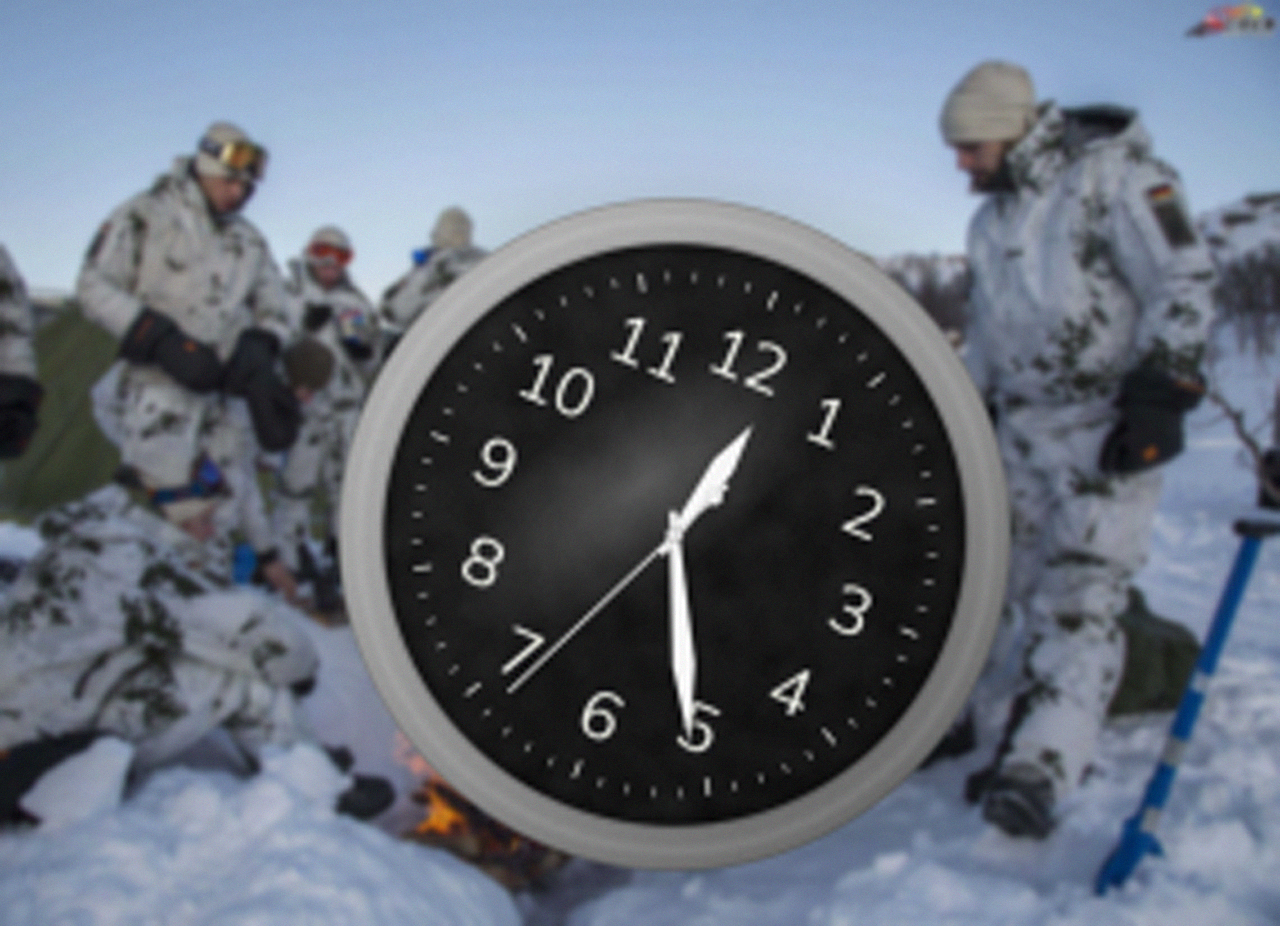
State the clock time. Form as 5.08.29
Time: 12.25.34
